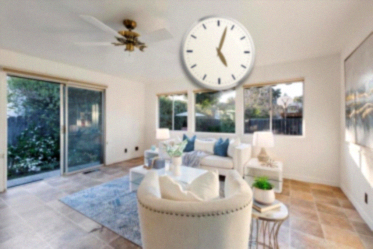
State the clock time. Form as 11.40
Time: 5.03
